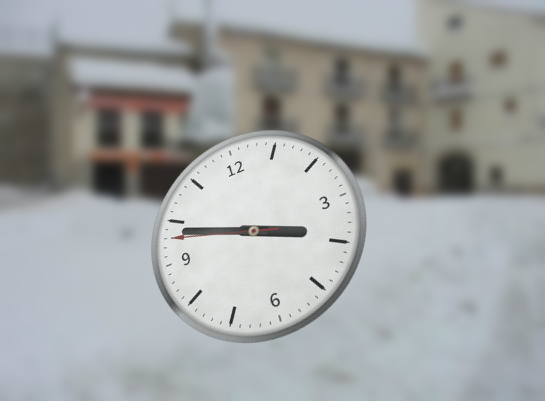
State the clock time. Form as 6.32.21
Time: 3.48.48
